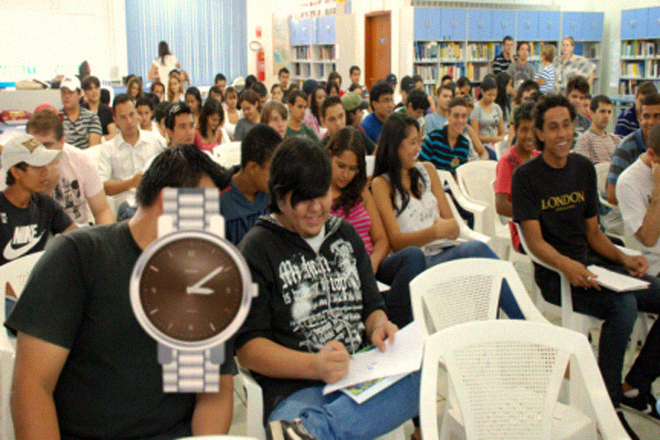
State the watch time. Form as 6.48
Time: 3.09
